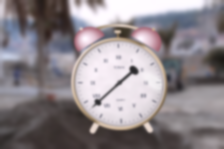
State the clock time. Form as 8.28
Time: 1.38
